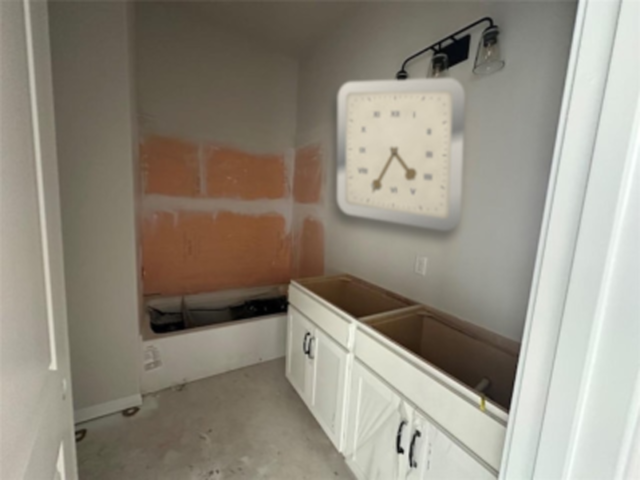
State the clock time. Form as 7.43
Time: 4.35
